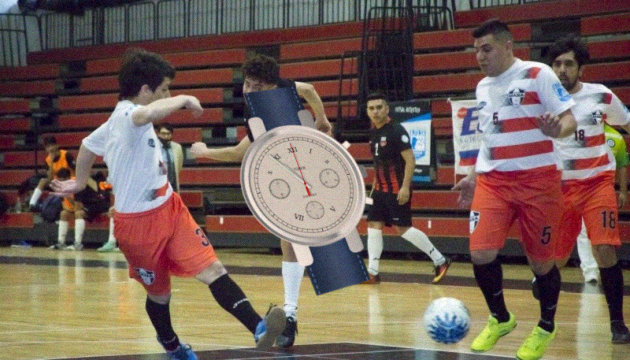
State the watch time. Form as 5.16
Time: 10.54
